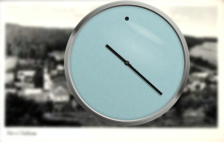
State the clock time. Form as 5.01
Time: 10.22
